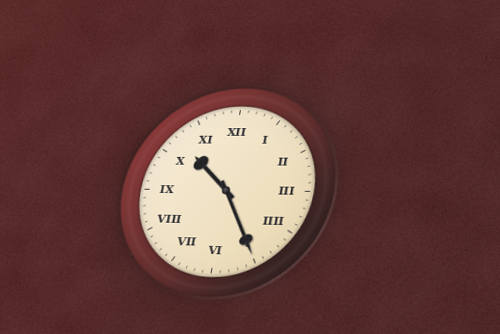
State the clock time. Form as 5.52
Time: 10.25
